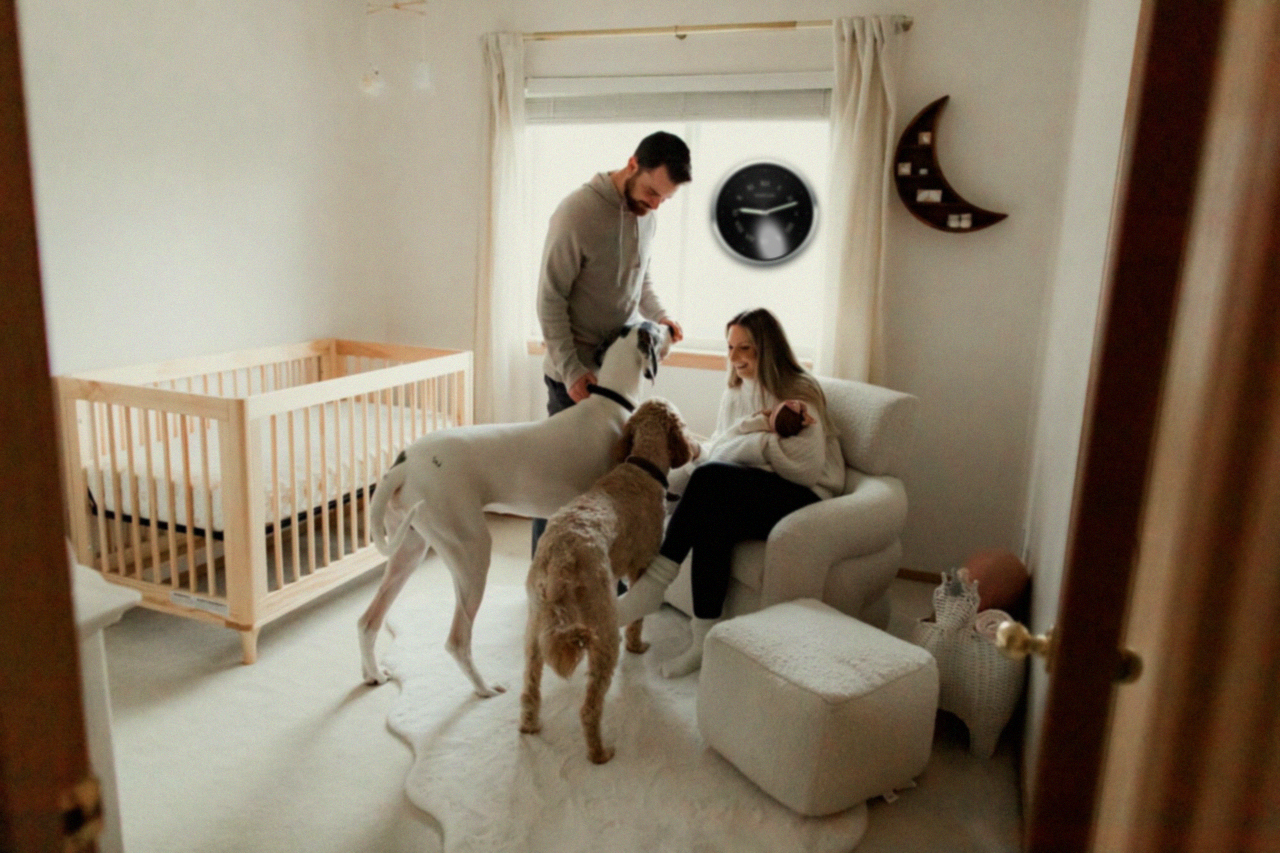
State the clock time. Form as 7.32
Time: 9.12
